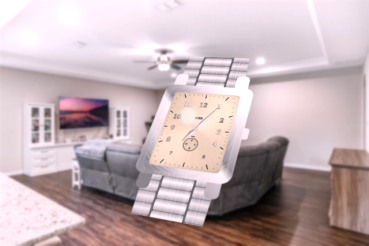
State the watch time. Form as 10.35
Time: 7.05
